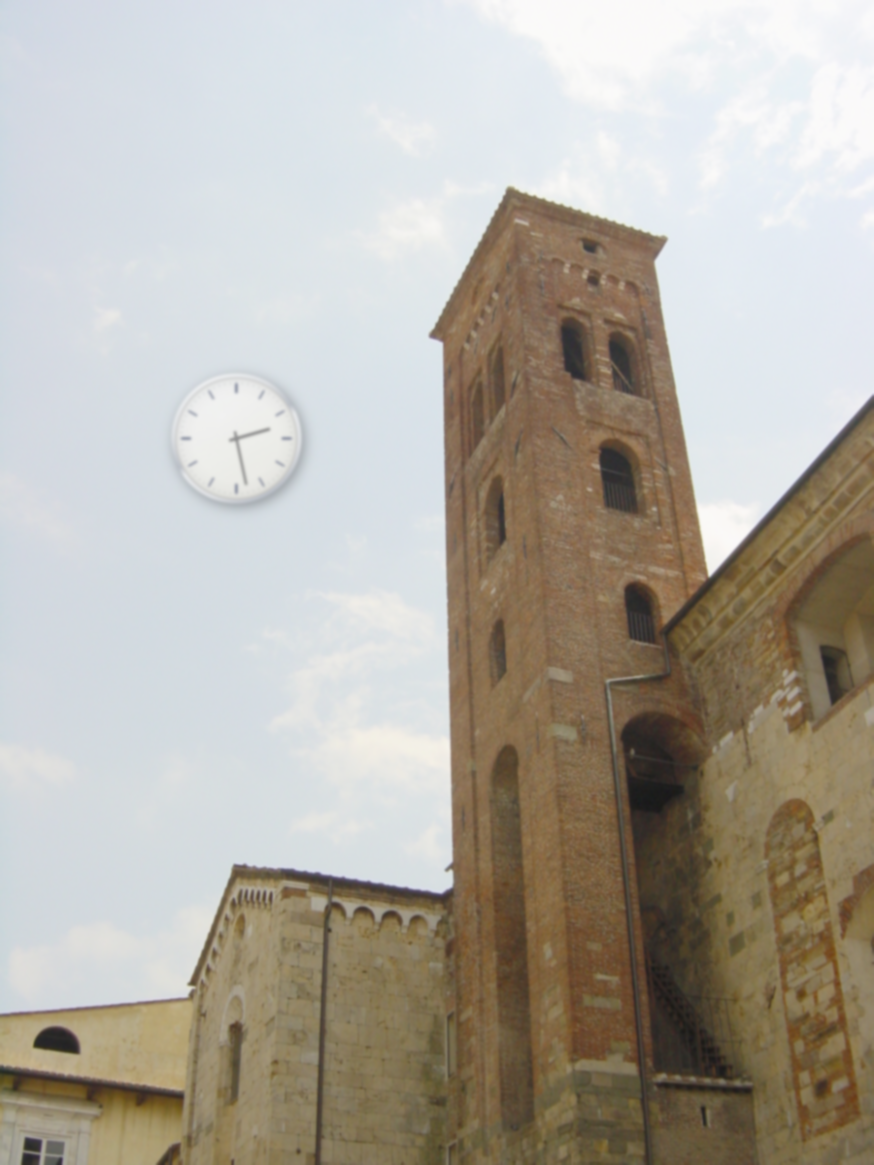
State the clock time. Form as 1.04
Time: 2.28
